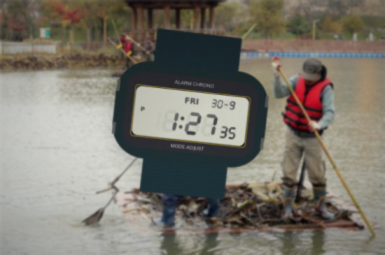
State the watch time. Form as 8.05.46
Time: 1.27.35
